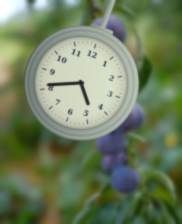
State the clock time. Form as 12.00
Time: 4.41
